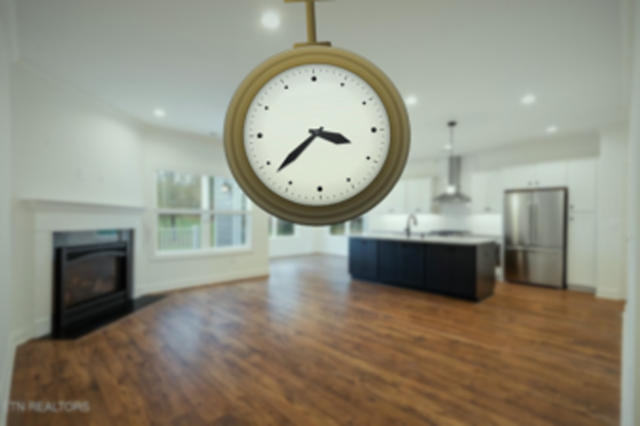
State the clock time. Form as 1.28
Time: 3.38
